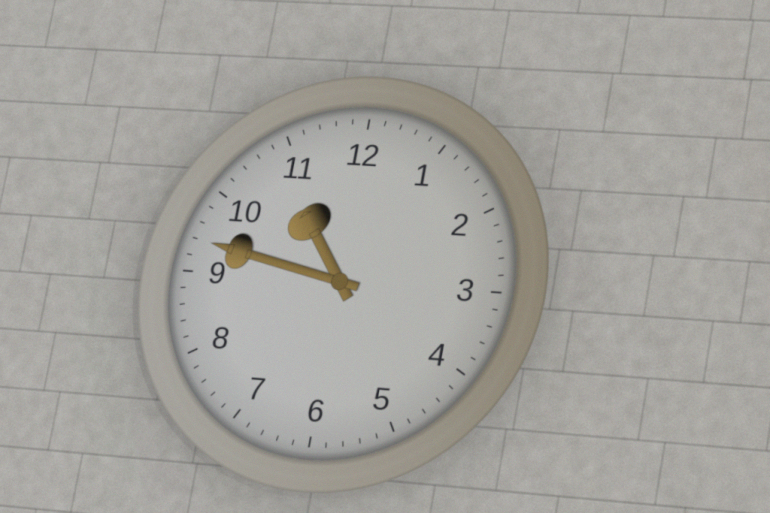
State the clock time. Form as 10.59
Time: 10.47
